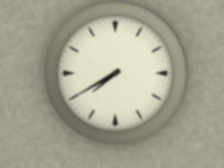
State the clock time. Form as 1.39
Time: 7.40
